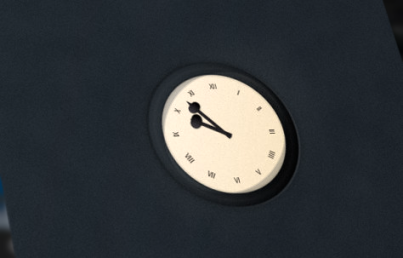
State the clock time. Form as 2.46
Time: 9.53
